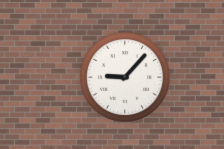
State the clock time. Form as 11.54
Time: 9.07
